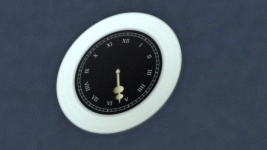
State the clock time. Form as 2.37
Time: 5.27
